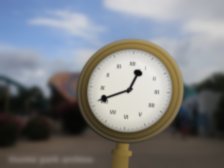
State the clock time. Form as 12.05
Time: 12.41
